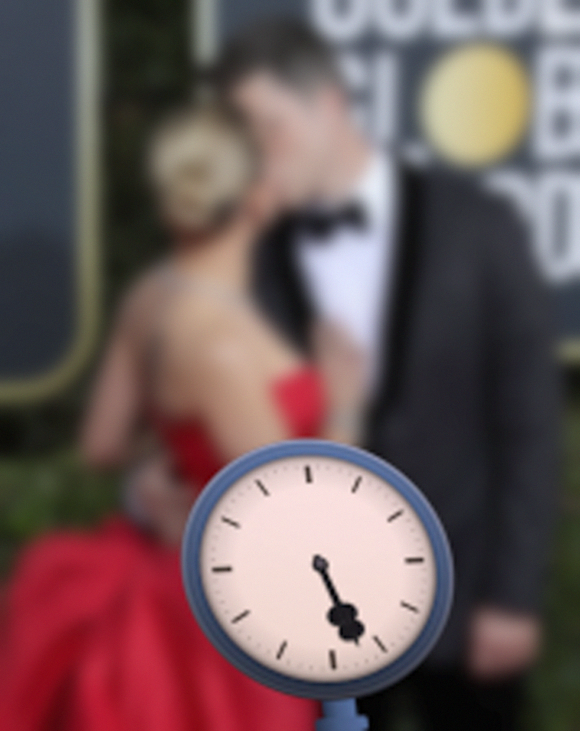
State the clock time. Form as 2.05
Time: 5.27
